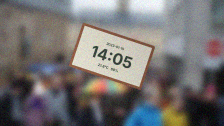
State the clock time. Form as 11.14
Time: 14.05
